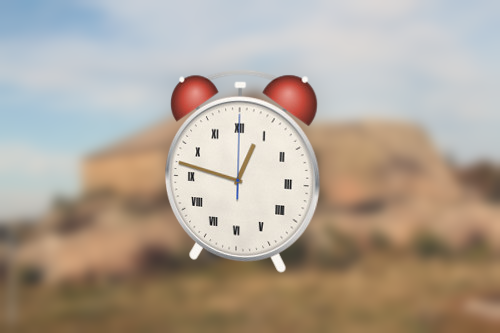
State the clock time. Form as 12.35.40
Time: 12.47.00
